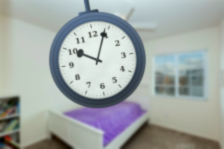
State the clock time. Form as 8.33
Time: 10.04
